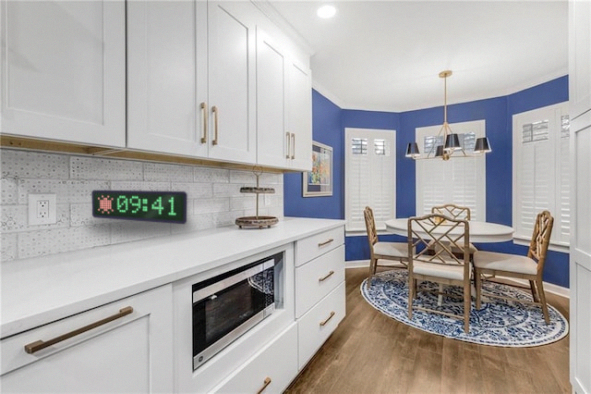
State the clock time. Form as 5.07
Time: 9.41
